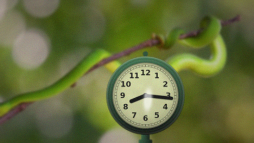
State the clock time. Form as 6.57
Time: 8.16
